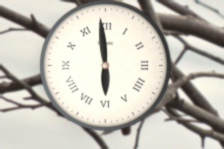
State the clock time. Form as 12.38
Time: 5.59
